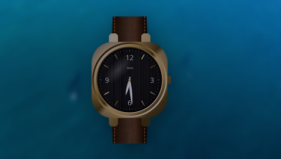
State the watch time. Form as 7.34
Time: 6.29
